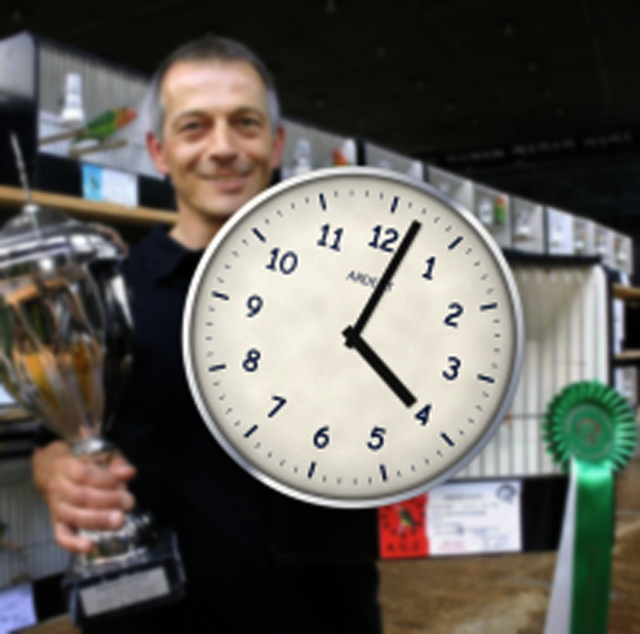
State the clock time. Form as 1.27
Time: 4.02
